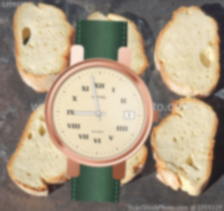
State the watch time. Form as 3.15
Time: 8.58
